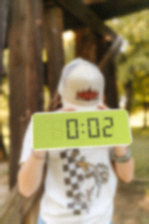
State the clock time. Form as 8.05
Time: 0.02
